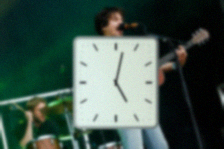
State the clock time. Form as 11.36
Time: 5.02
